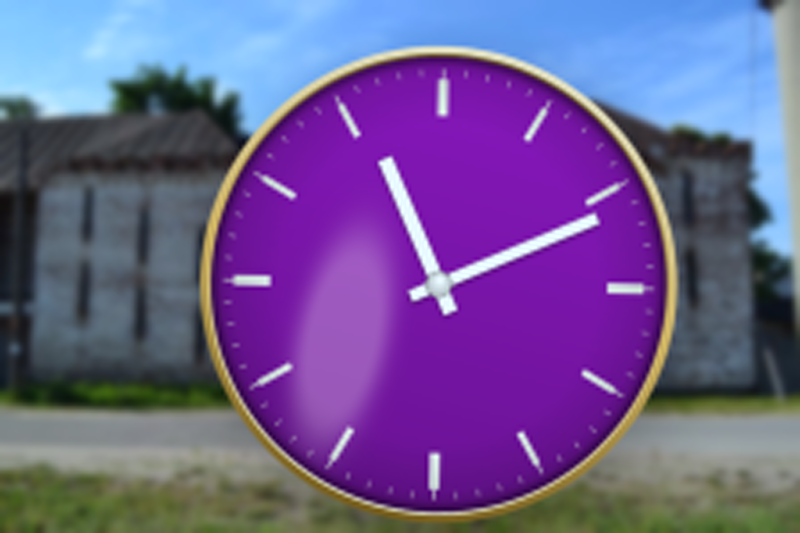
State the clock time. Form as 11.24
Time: 11.11
